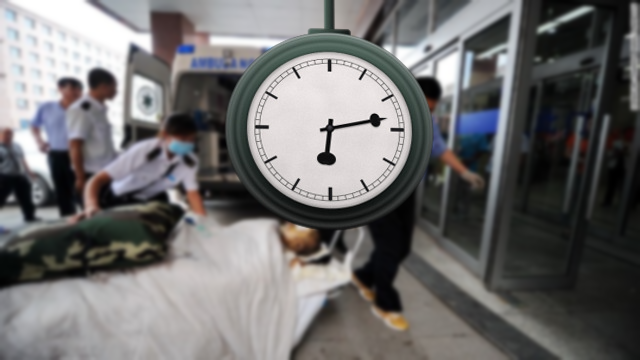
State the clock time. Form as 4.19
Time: 6.13
